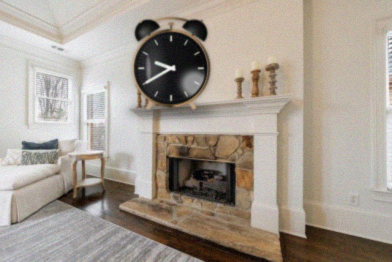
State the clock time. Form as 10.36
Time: 9.40
